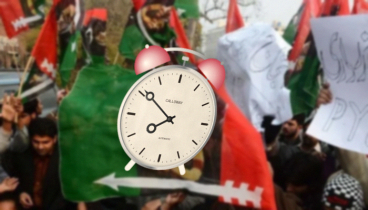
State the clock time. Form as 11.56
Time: 7.51
